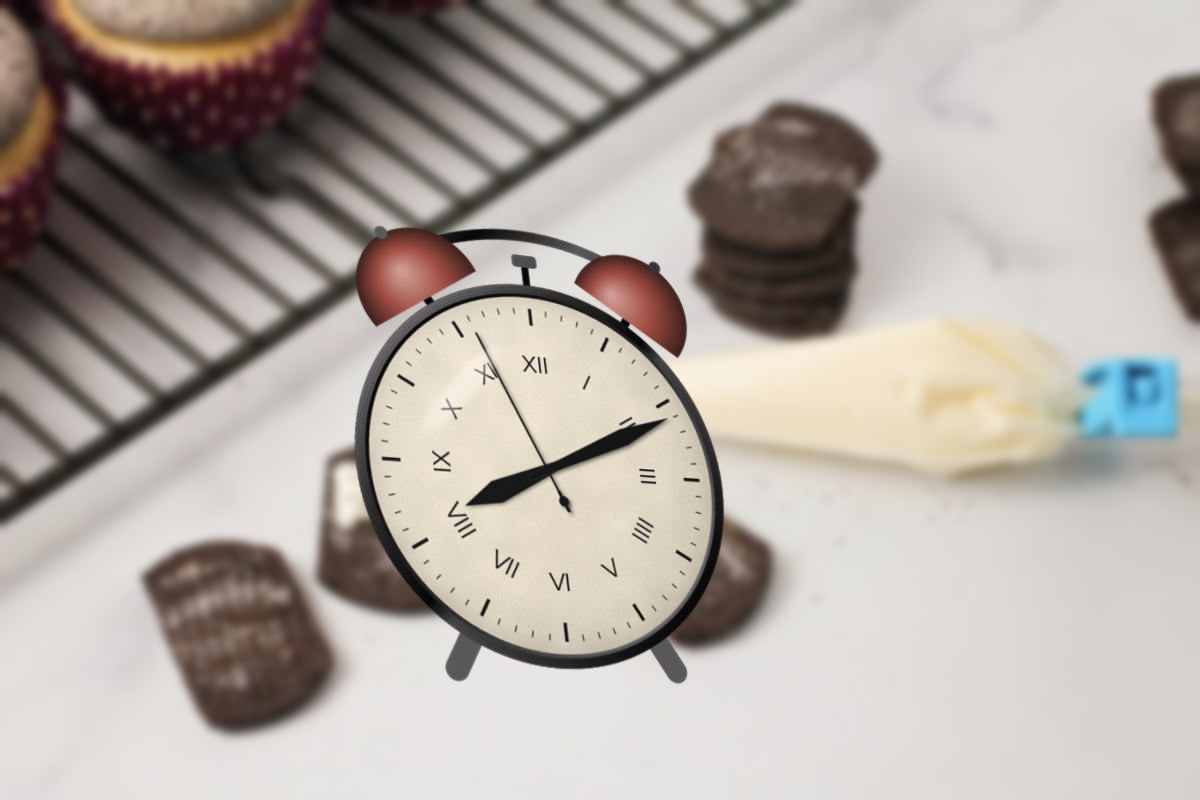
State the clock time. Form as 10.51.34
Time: 8.10.56
